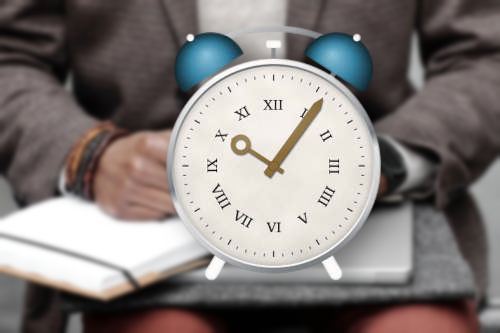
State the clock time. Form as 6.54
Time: 10.06
